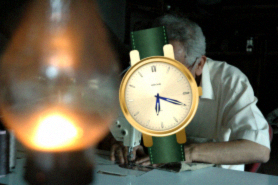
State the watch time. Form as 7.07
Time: 6.19
